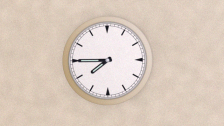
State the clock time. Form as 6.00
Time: 7.45
